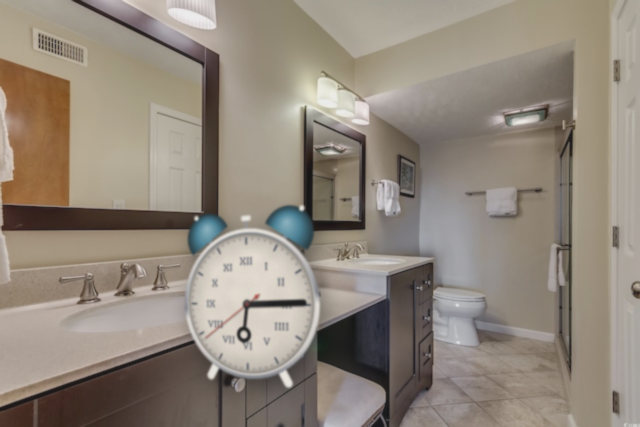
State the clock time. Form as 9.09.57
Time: 6.14.39
